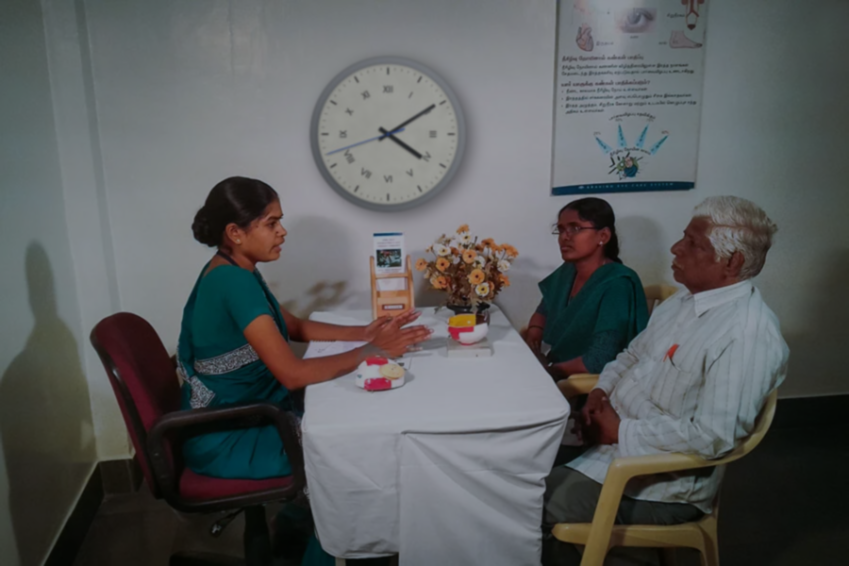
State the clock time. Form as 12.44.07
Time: 4.09.42
